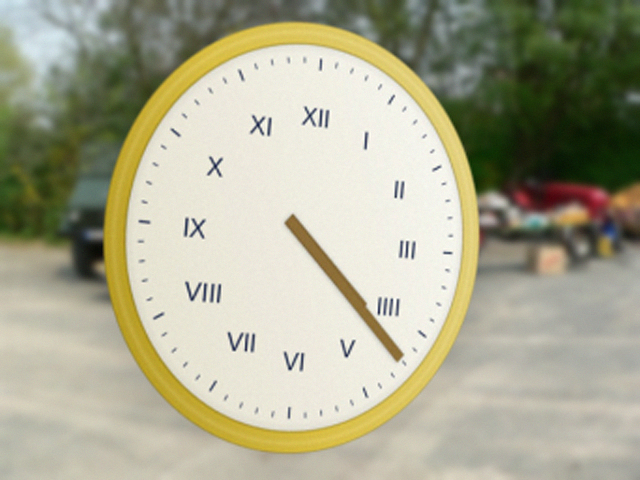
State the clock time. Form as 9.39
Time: 4.22
